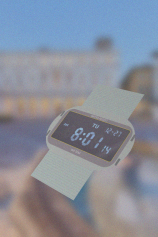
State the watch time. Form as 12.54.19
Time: 8.01.14
